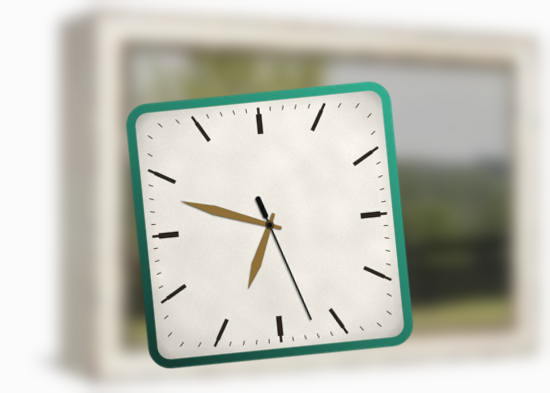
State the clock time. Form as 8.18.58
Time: 6.48.27
